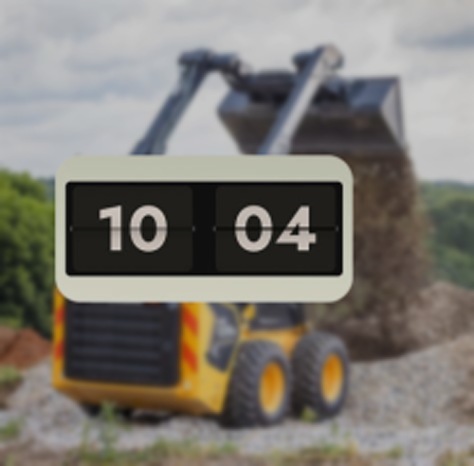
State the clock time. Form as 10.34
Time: 10.04
